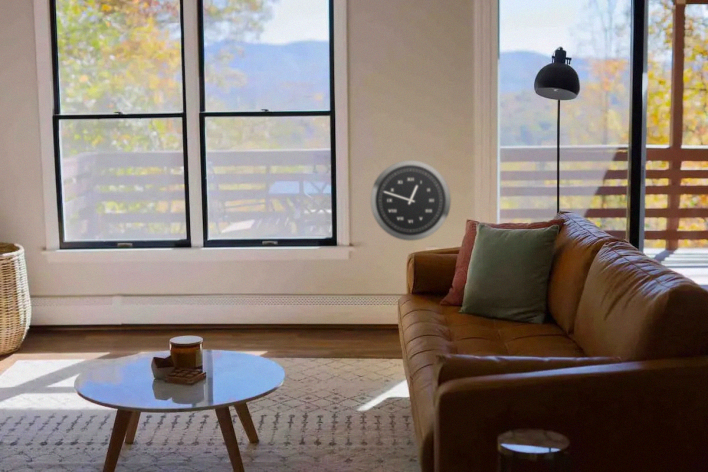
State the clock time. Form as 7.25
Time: 12.48
